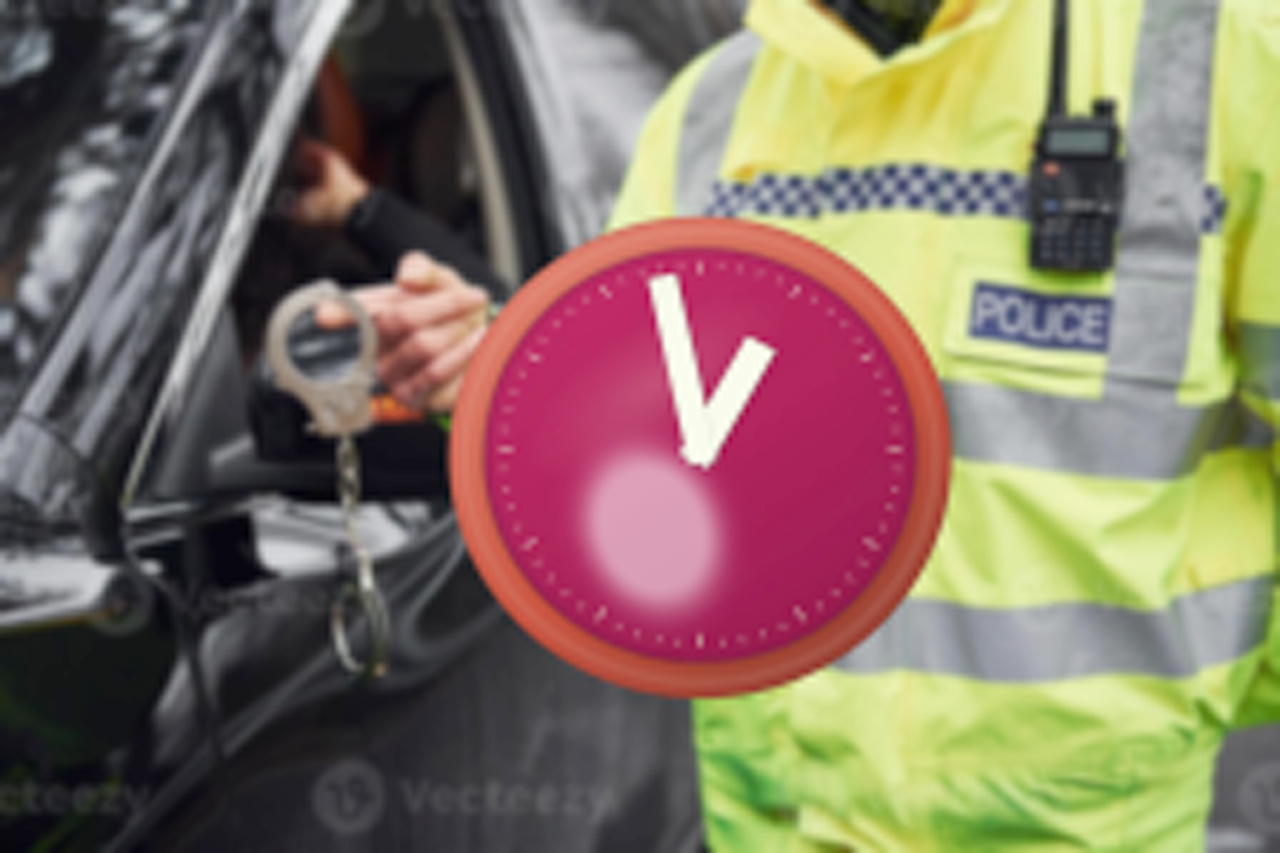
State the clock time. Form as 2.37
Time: 12.58
